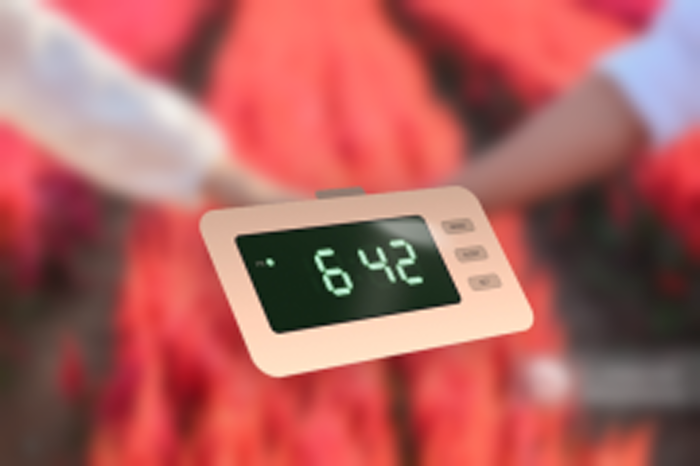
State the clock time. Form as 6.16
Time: 6.42
